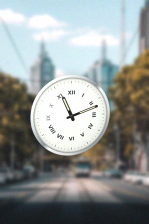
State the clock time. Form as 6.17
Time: 11.12
